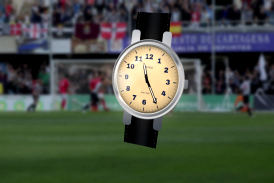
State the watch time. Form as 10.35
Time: 11.25
